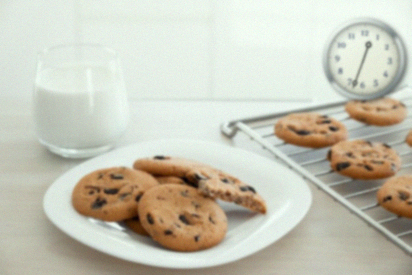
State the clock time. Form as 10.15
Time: 12.33
